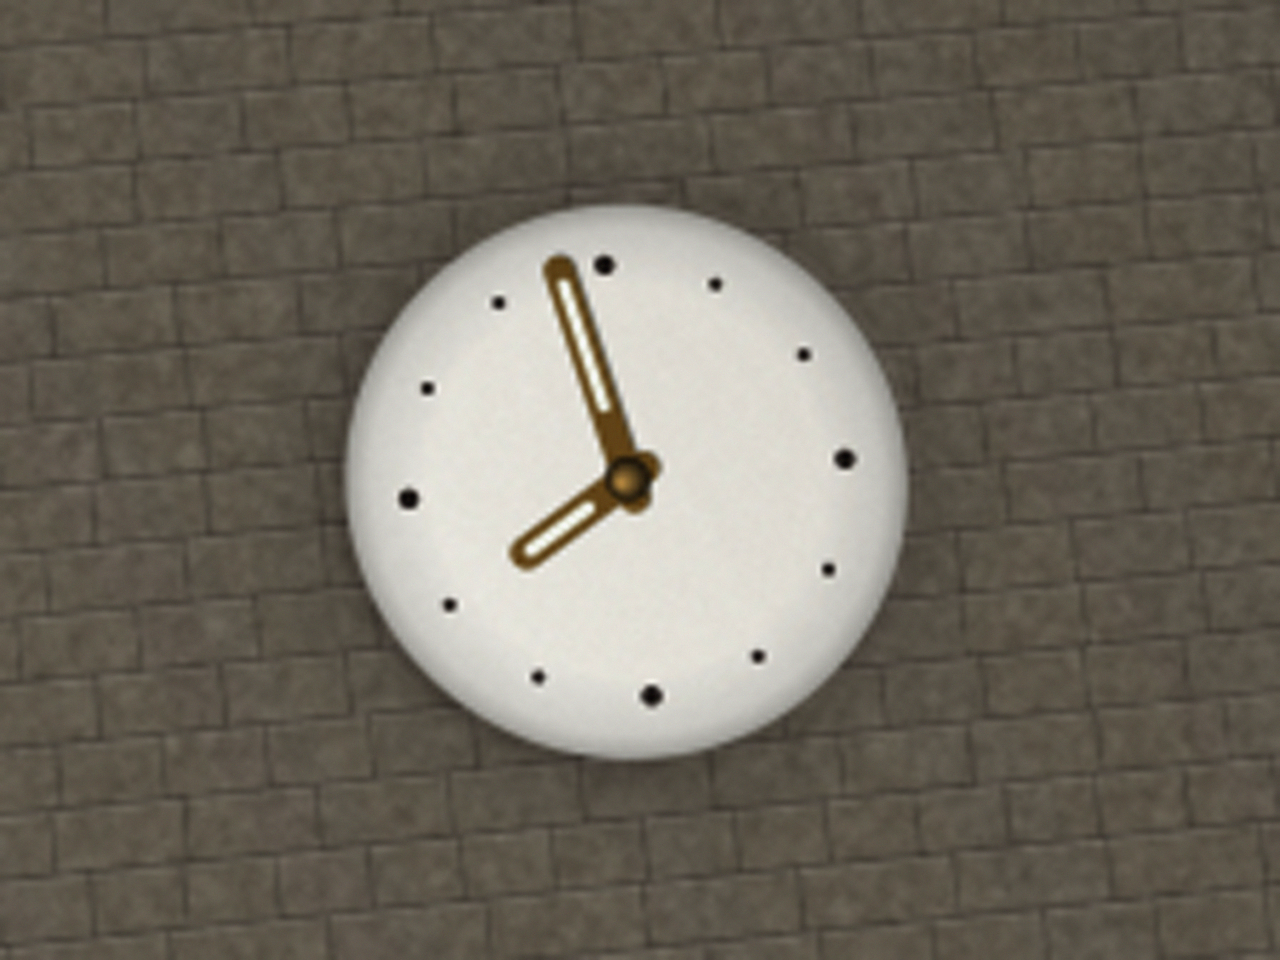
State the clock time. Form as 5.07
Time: 7.58
